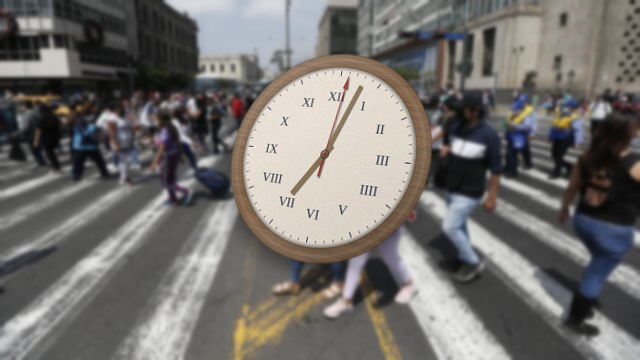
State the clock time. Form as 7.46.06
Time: 7.03.01
